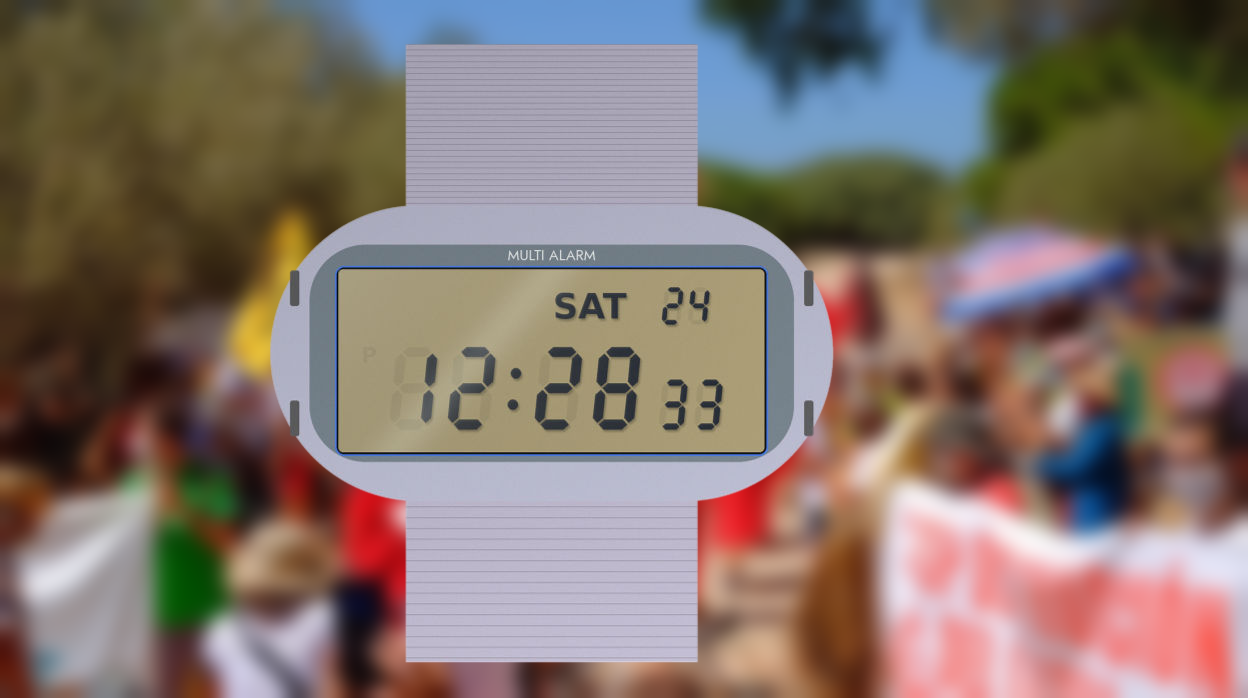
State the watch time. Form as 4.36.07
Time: 12.28.33
